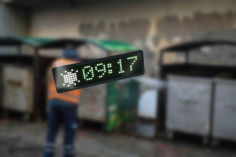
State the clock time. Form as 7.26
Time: 9.17
